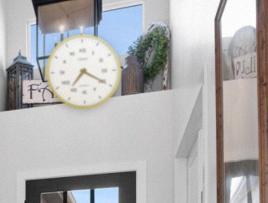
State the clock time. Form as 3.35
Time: 7.20
